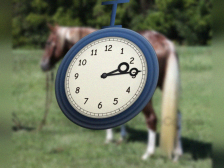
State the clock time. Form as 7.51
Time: 2.14
